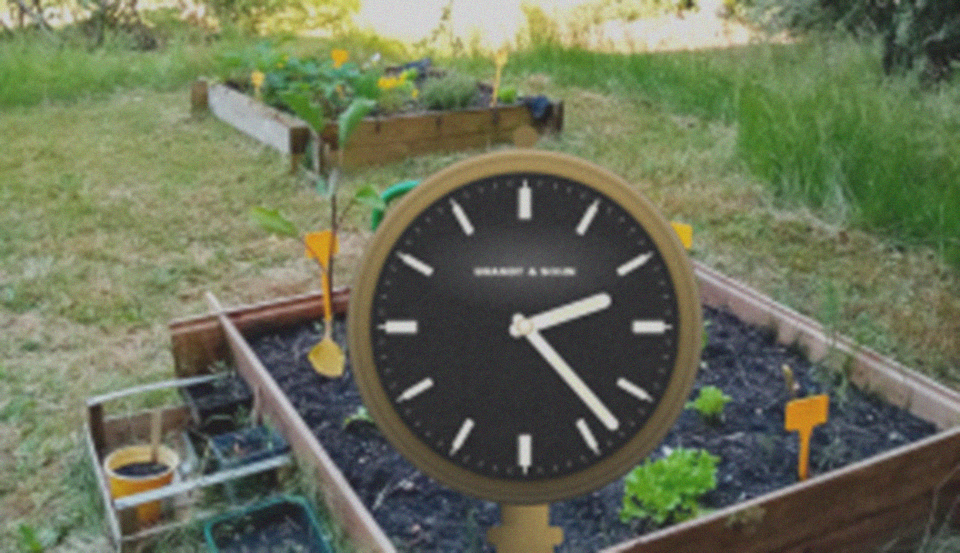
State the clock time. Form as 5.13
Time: 2.23
